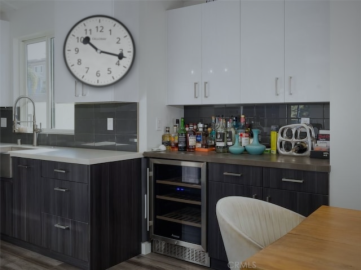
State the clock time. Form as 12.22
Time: 10.17
